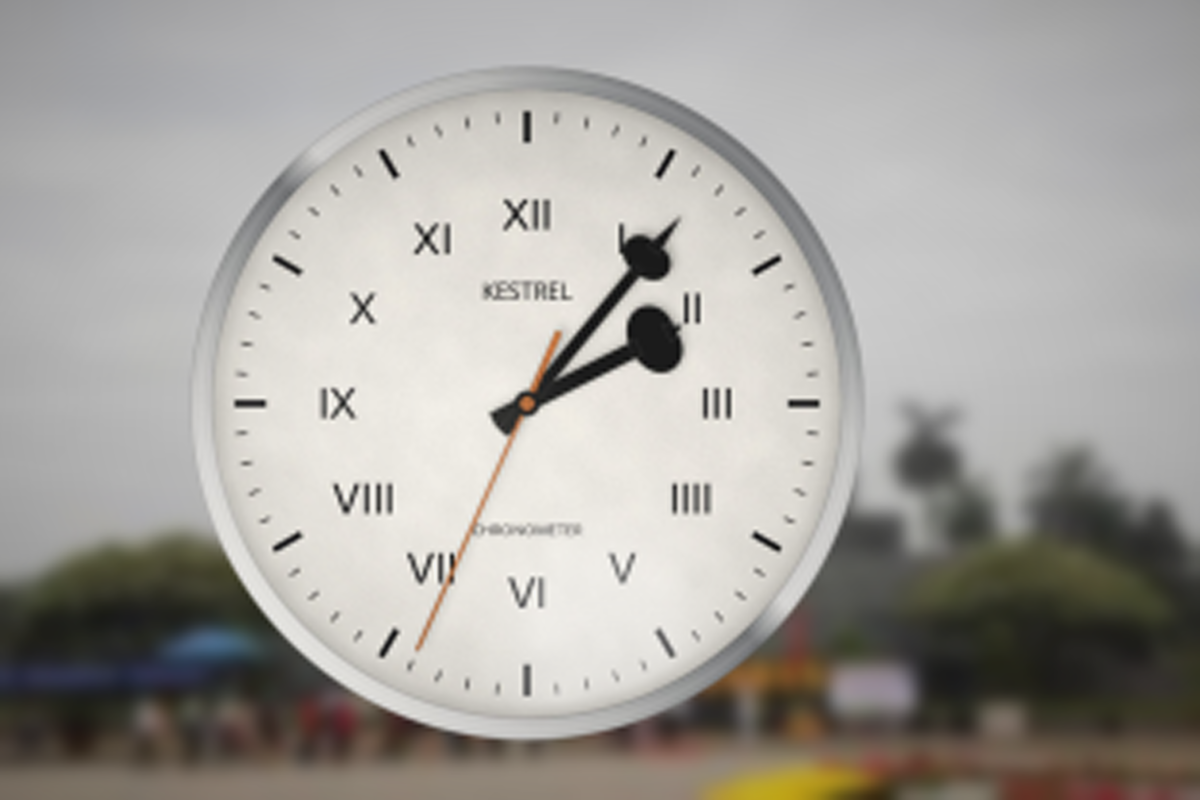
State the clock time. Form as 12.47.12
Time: 2.06.34
